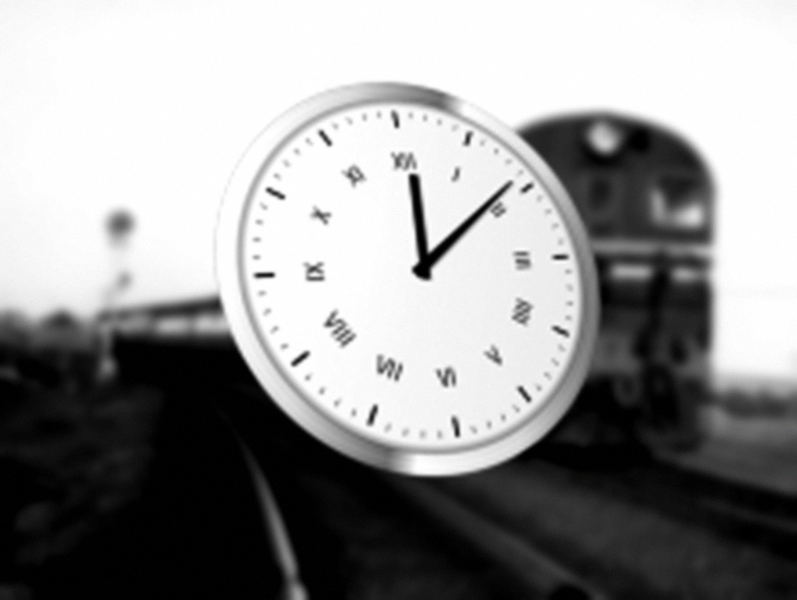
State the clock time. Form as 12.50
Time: 12.09
